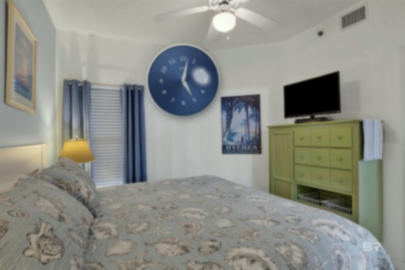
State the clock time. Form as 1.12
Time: 5.02
